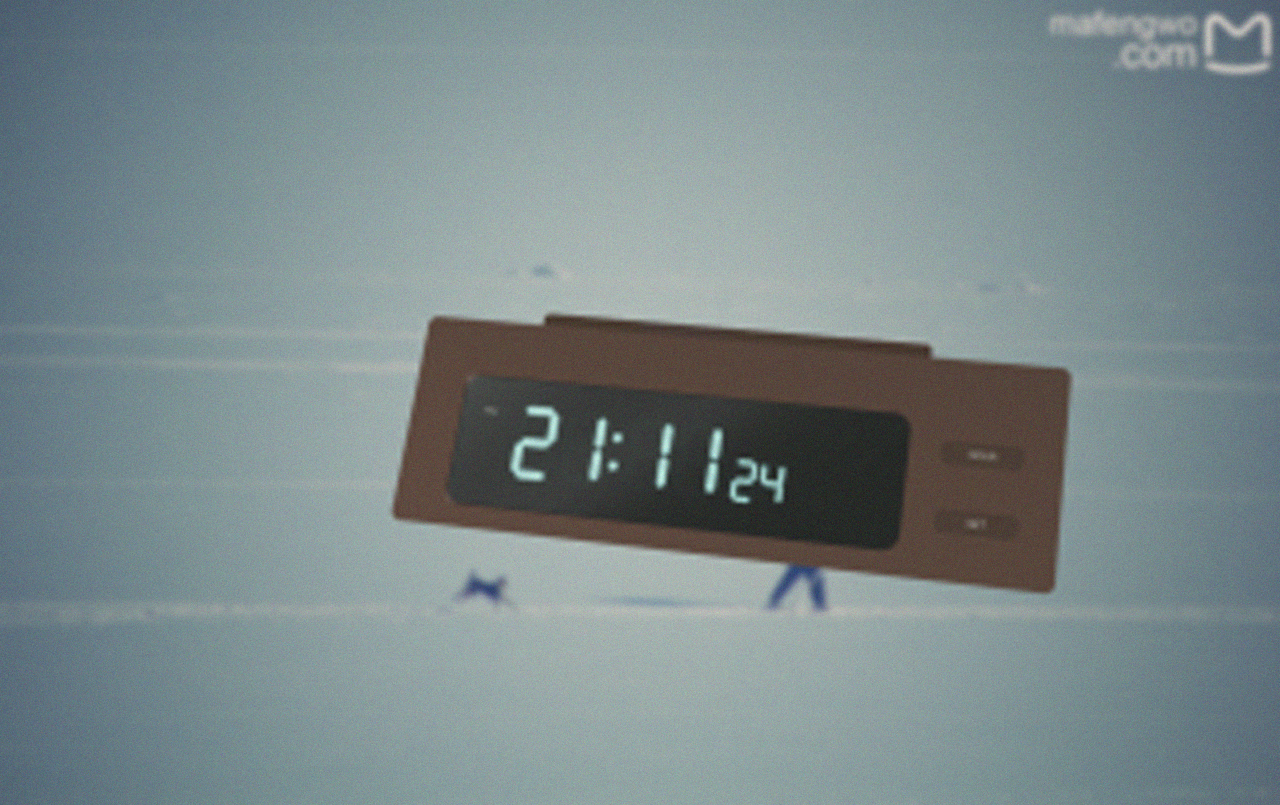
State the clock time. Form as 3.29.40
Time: 21.11.24
